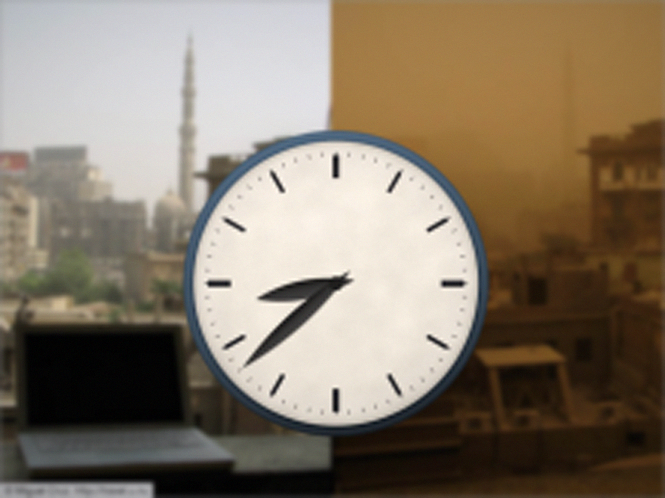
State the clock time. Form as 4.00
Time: 8.38
